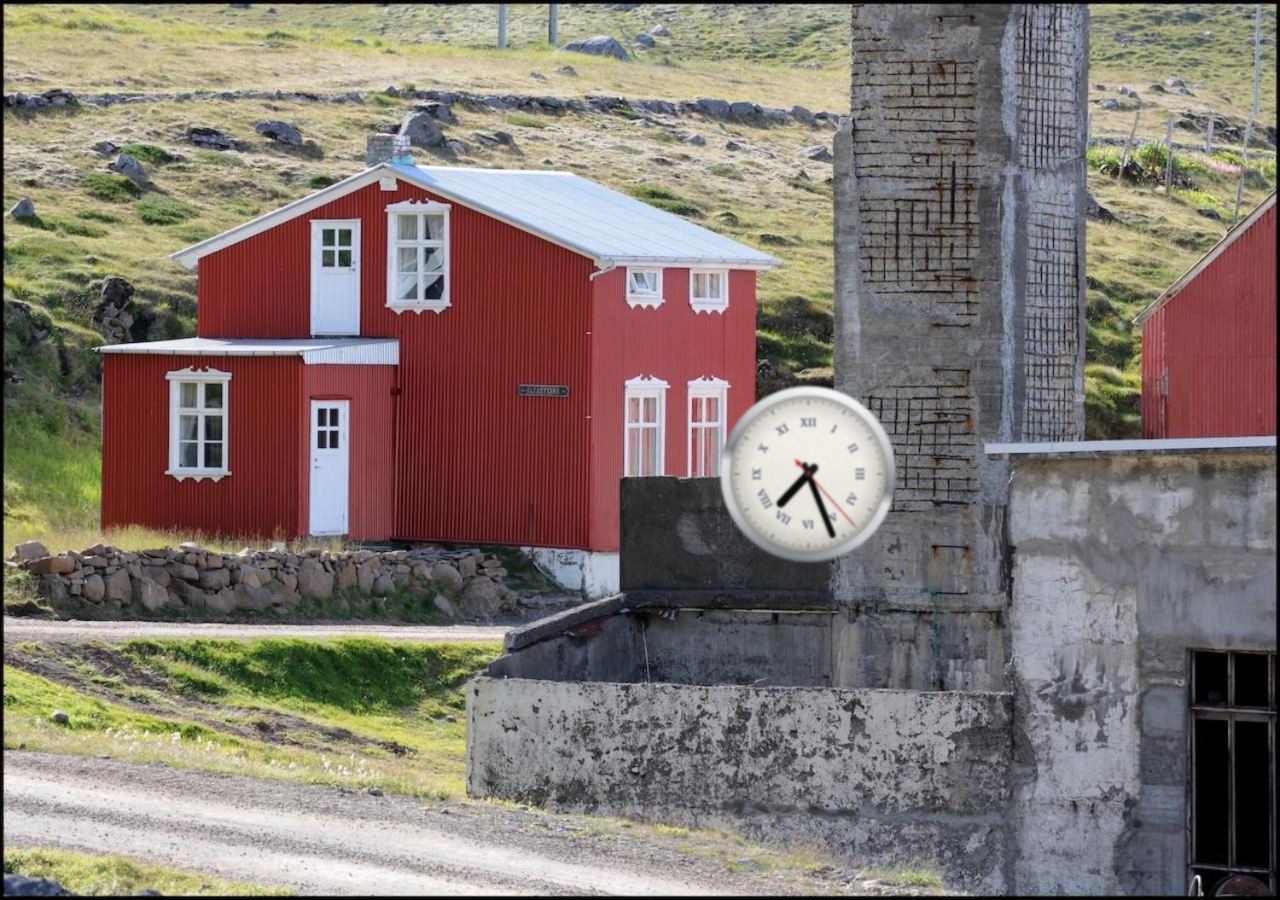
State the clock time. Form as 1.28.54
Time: 7.26.23
